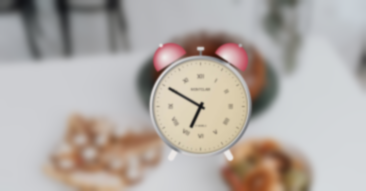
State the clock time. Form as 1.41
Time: 6.50
